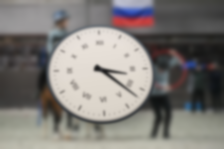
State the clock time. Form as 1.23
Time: 3.22
